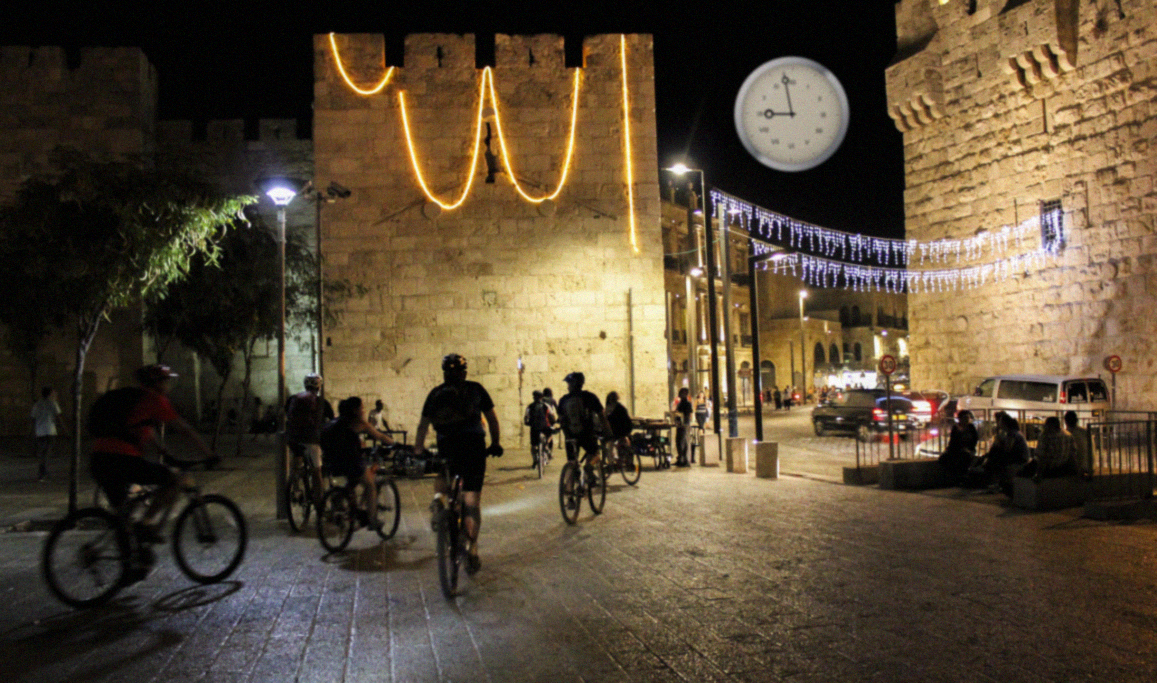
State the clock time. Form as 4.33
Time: 8.58
